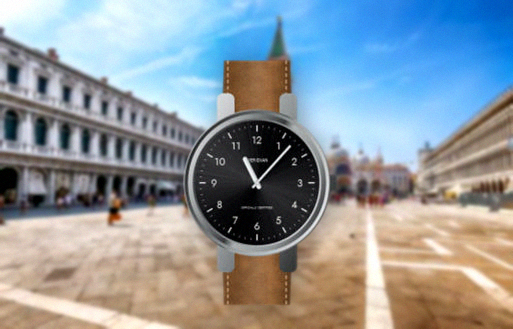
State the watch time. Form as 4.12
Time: 11.07
